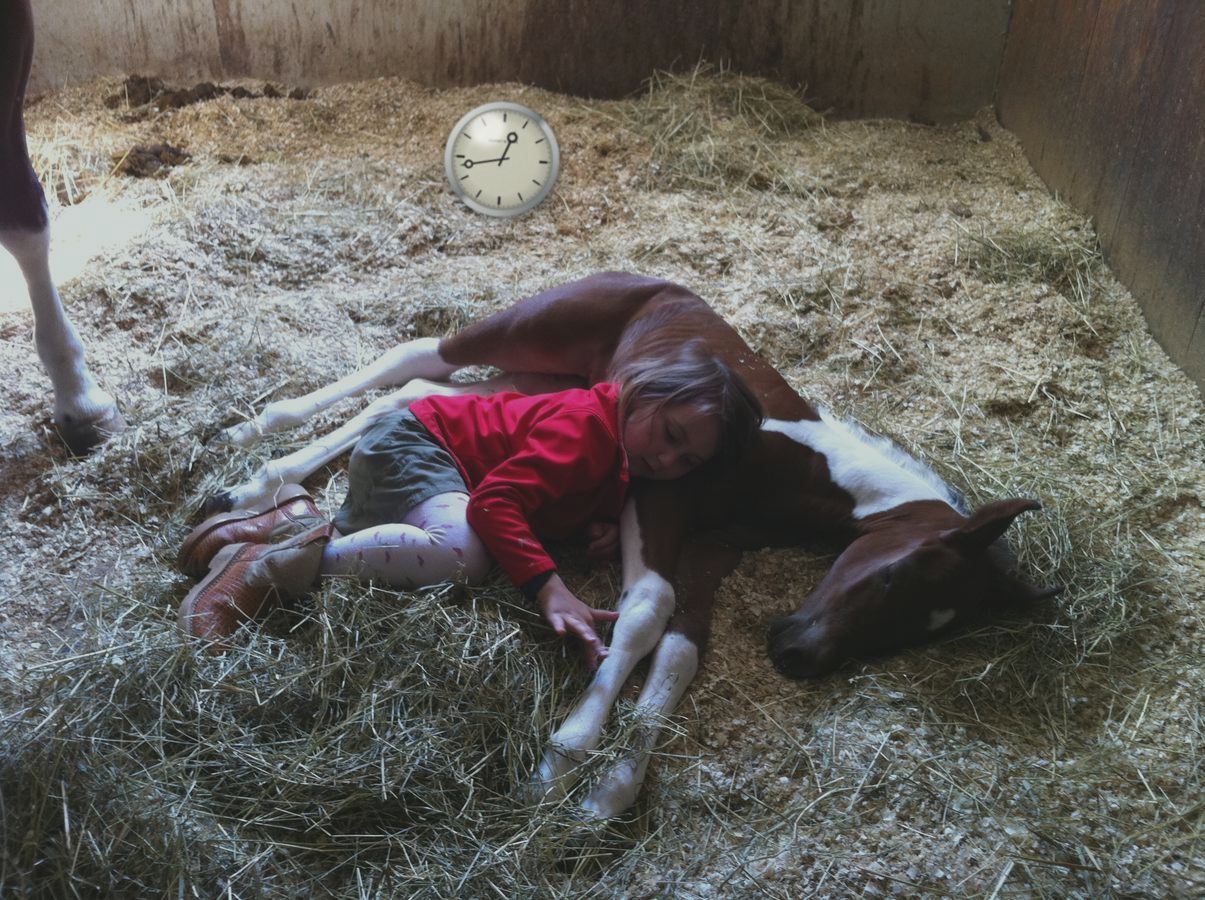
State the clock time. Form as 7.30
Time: 12.43
